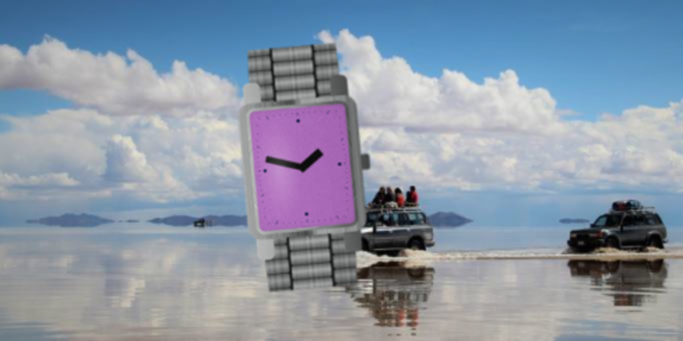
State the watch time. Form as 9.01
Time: 1.48
